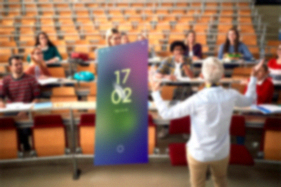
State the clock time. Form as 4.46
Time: 17.02
